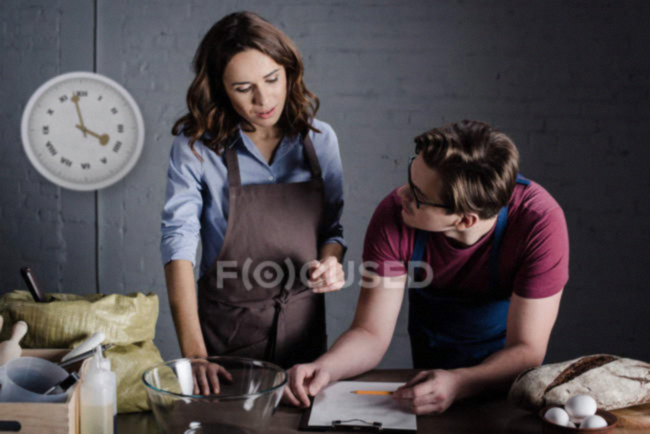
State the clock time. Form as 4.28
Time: 3.58
